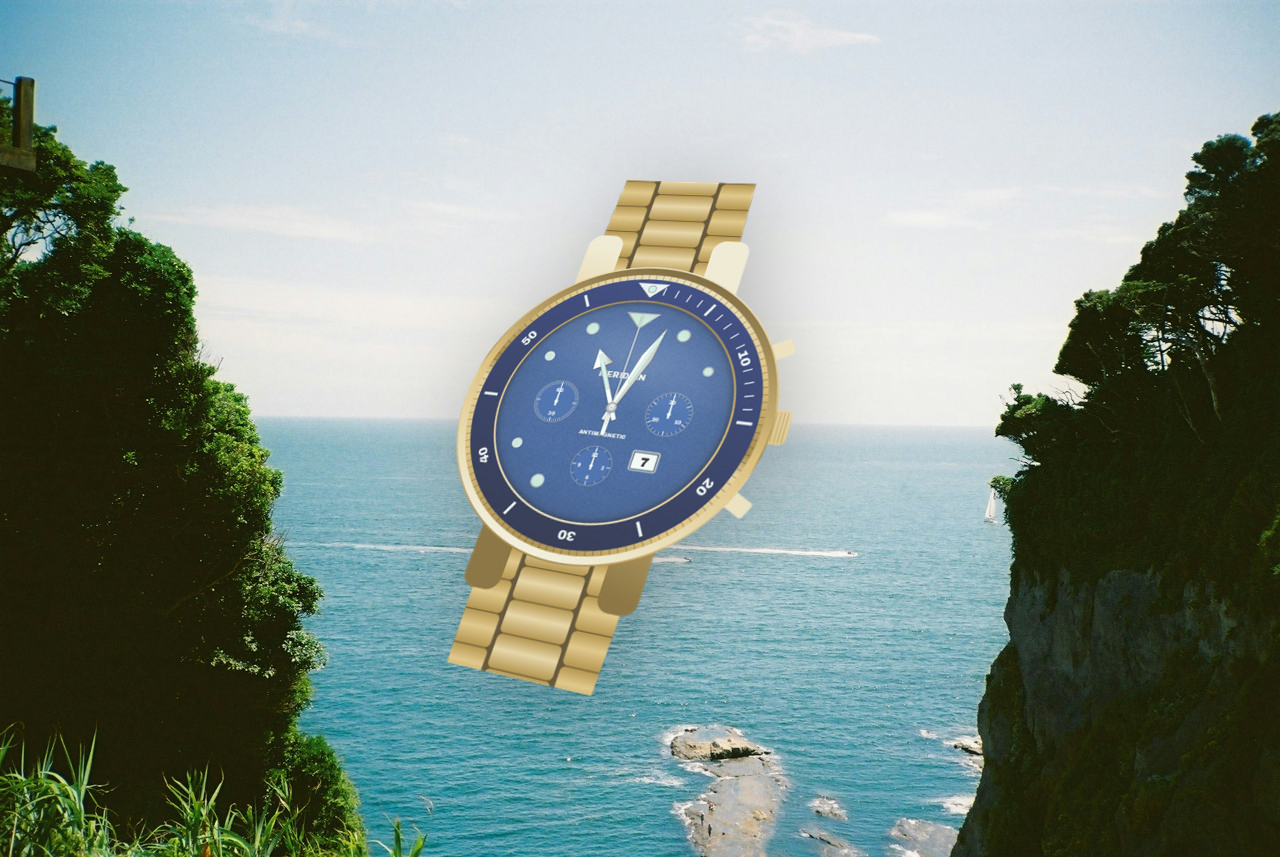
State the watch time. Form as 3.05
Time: 11.03
